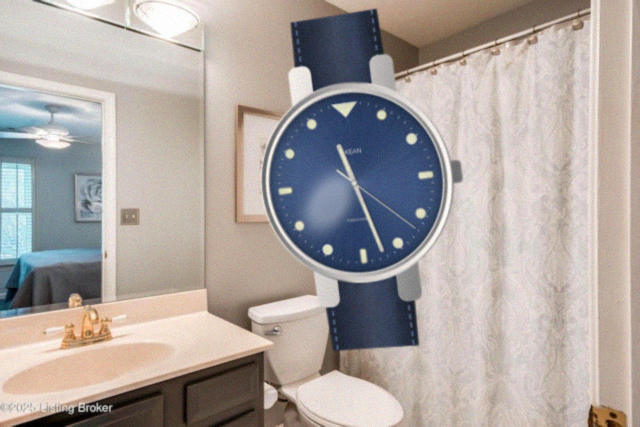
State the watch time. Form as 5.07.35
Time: 11.27.22
